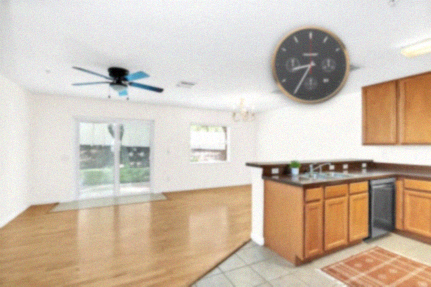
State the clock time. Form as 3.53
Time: 8.35
